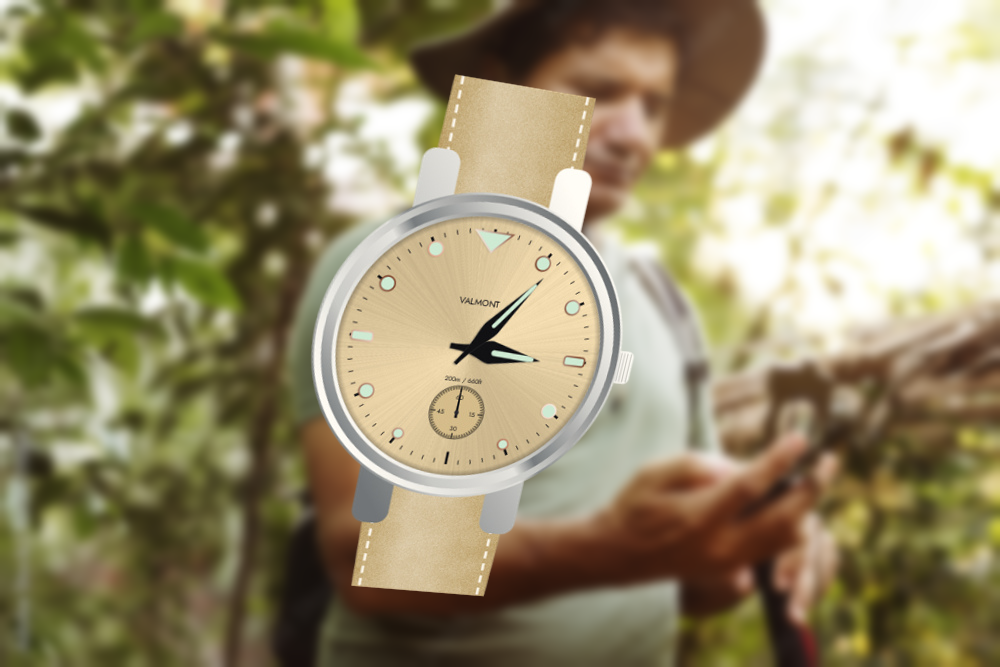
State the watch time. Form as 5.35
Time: 3.06
